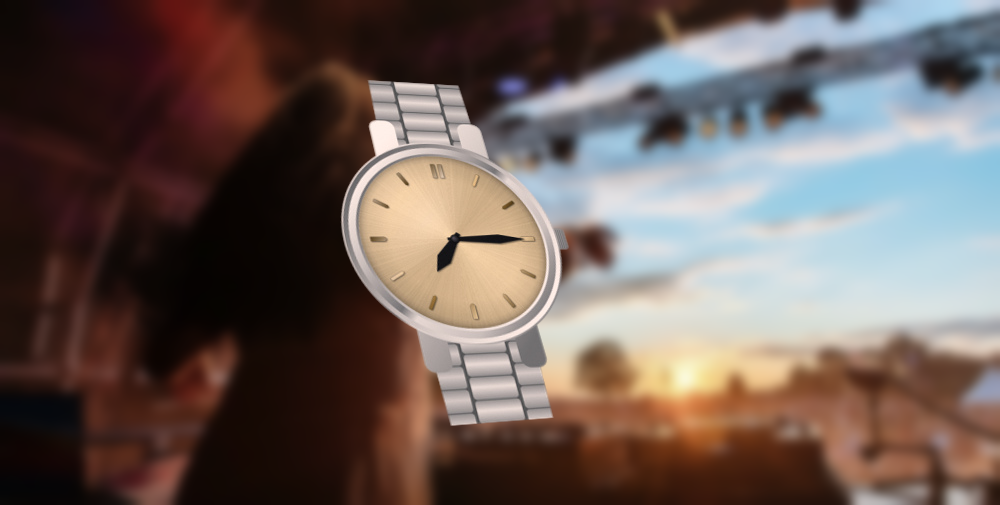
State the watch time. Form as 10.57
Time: 7.15
